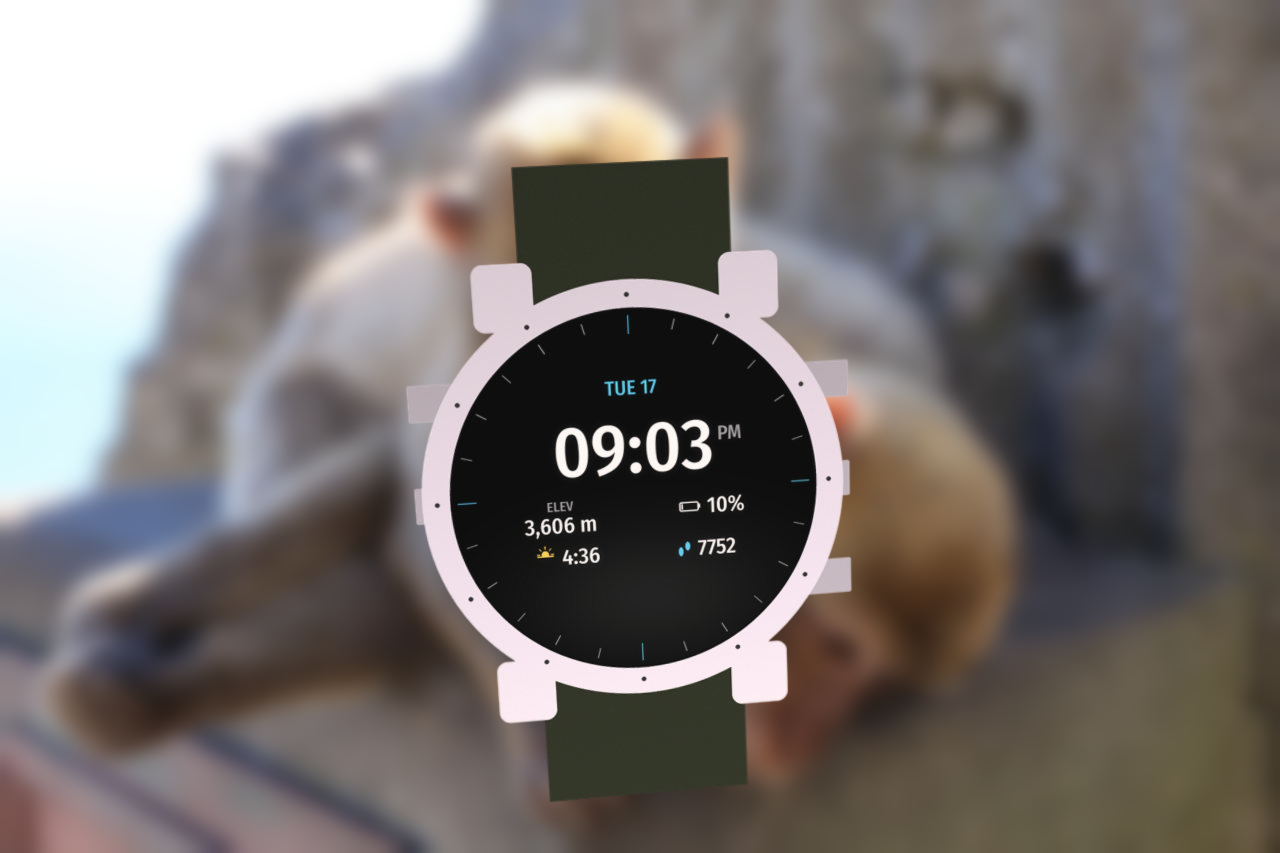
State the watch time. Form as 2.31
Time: 9.03
